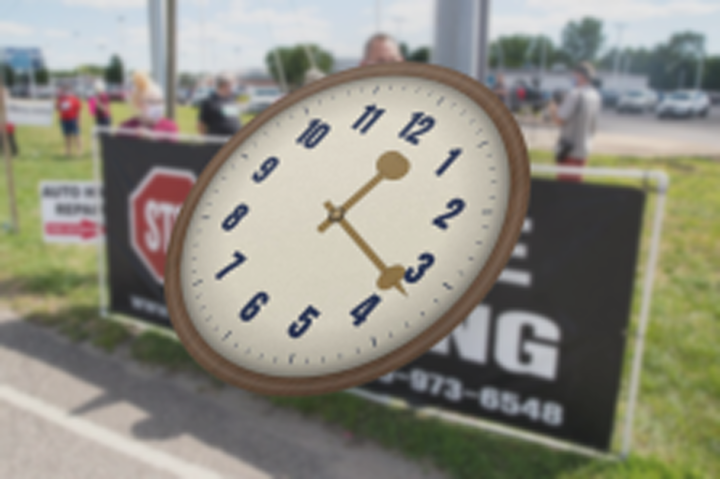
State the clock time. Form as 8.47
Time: 12.17
